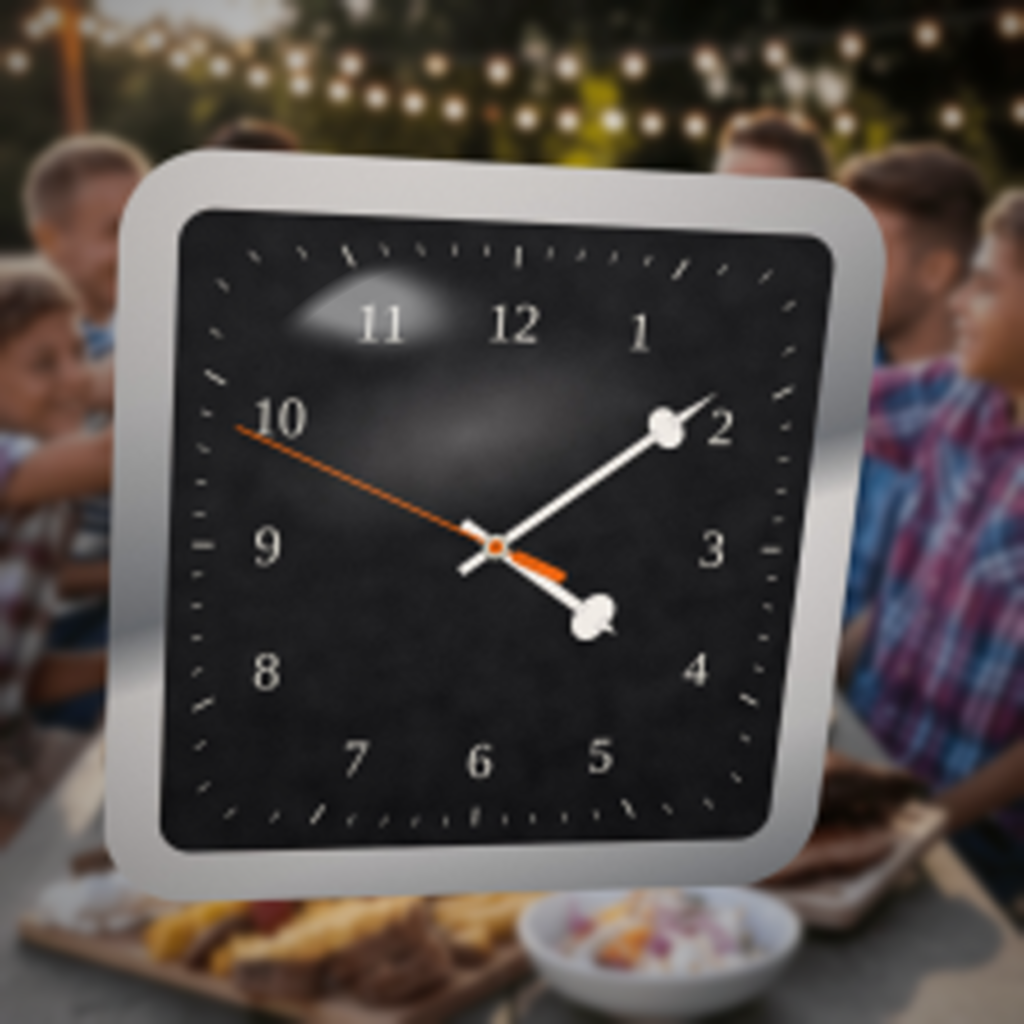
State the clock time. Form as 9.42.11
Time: 4.08.49
